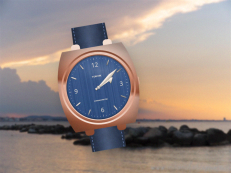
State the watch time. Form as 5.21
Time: 2.09
